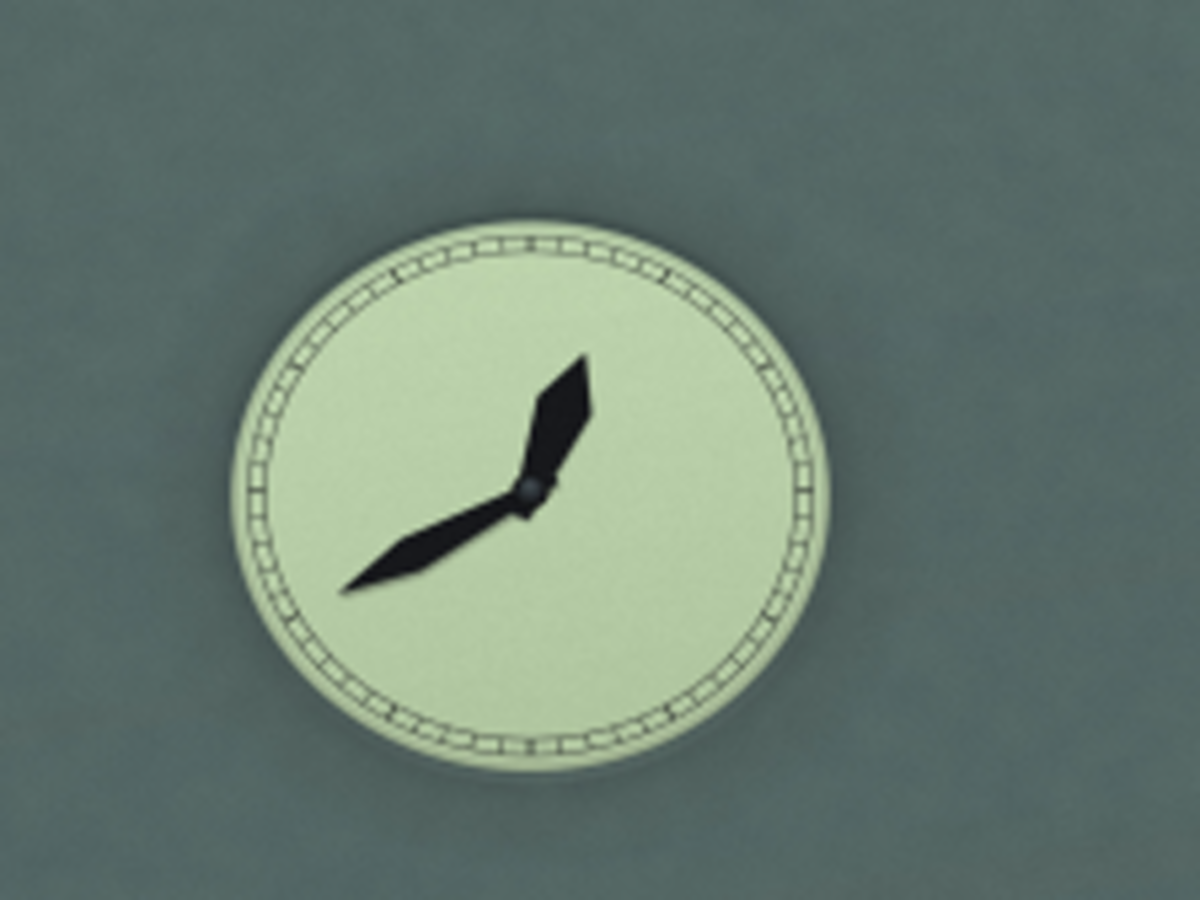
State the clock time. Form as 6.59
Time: 12.40
